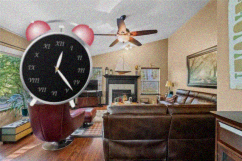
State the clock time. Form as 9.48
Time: 12.23
